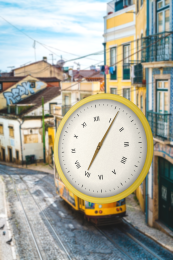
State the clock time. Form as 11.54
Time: 7.06
